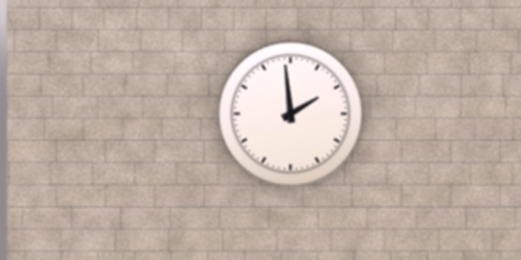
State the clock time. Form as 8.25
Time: 1.59
